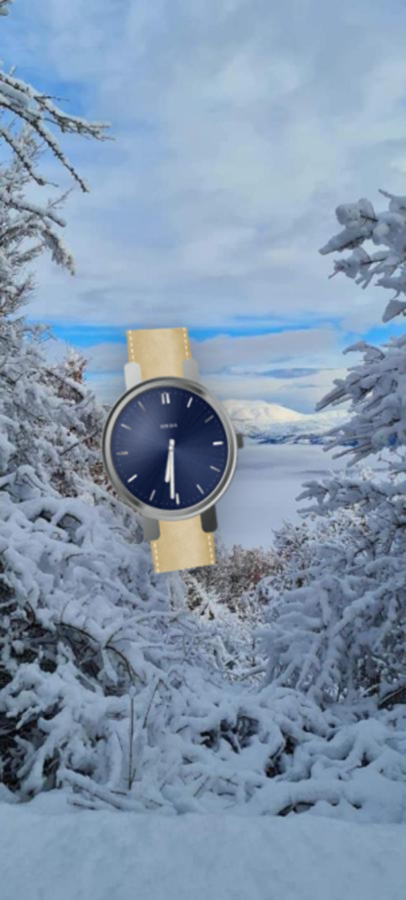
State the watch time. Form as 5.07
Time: 6.31
